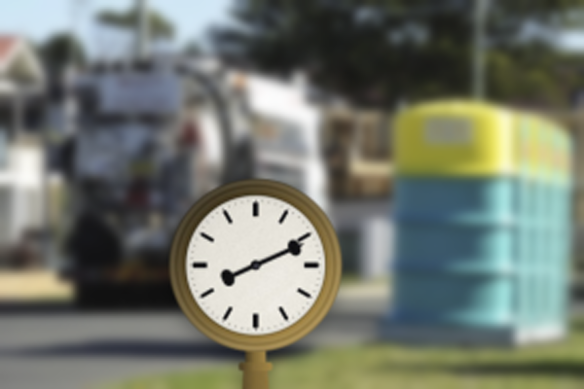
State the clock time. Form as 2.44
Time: 8.11
